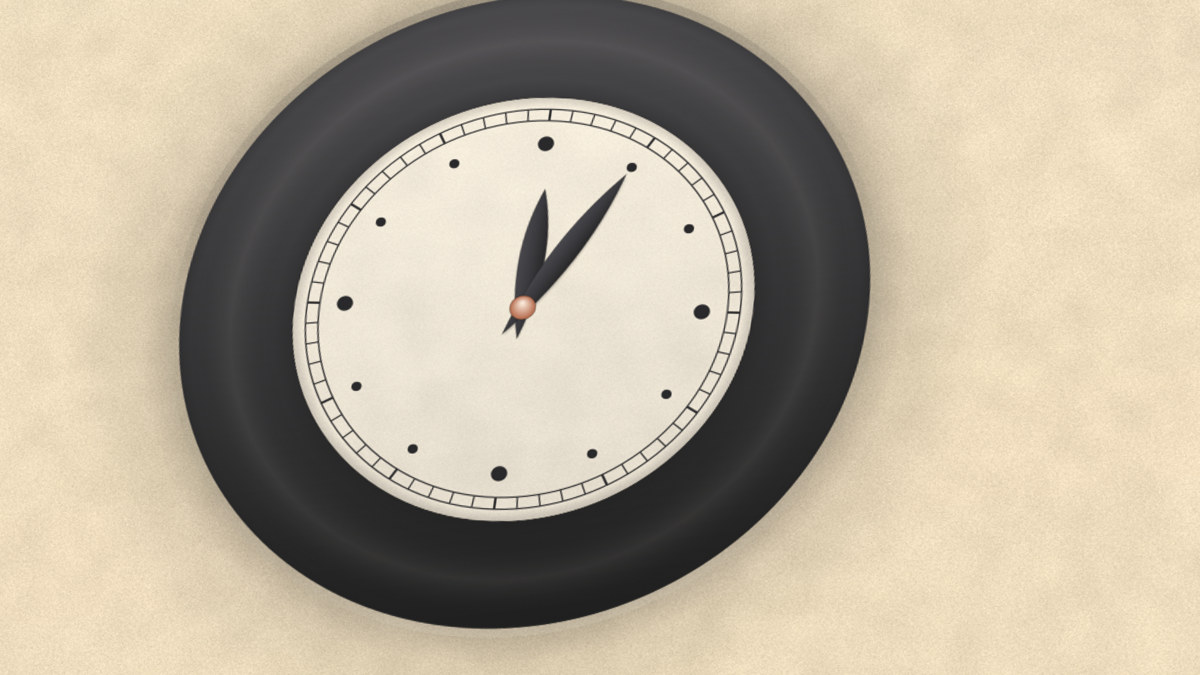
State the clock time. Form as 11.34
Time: 12.05
